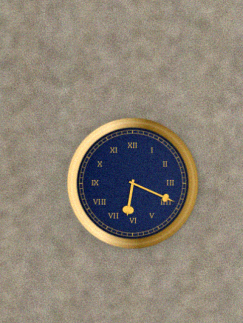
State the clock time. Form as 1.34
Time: 6.19
